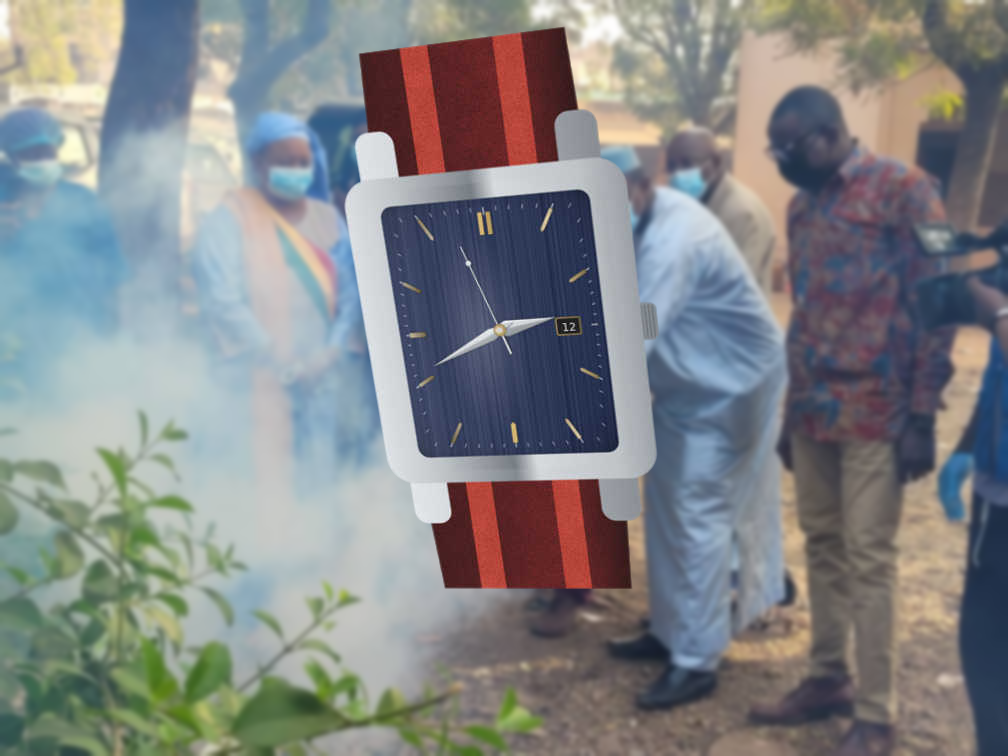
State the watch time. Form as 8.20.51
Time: 2.40.57
